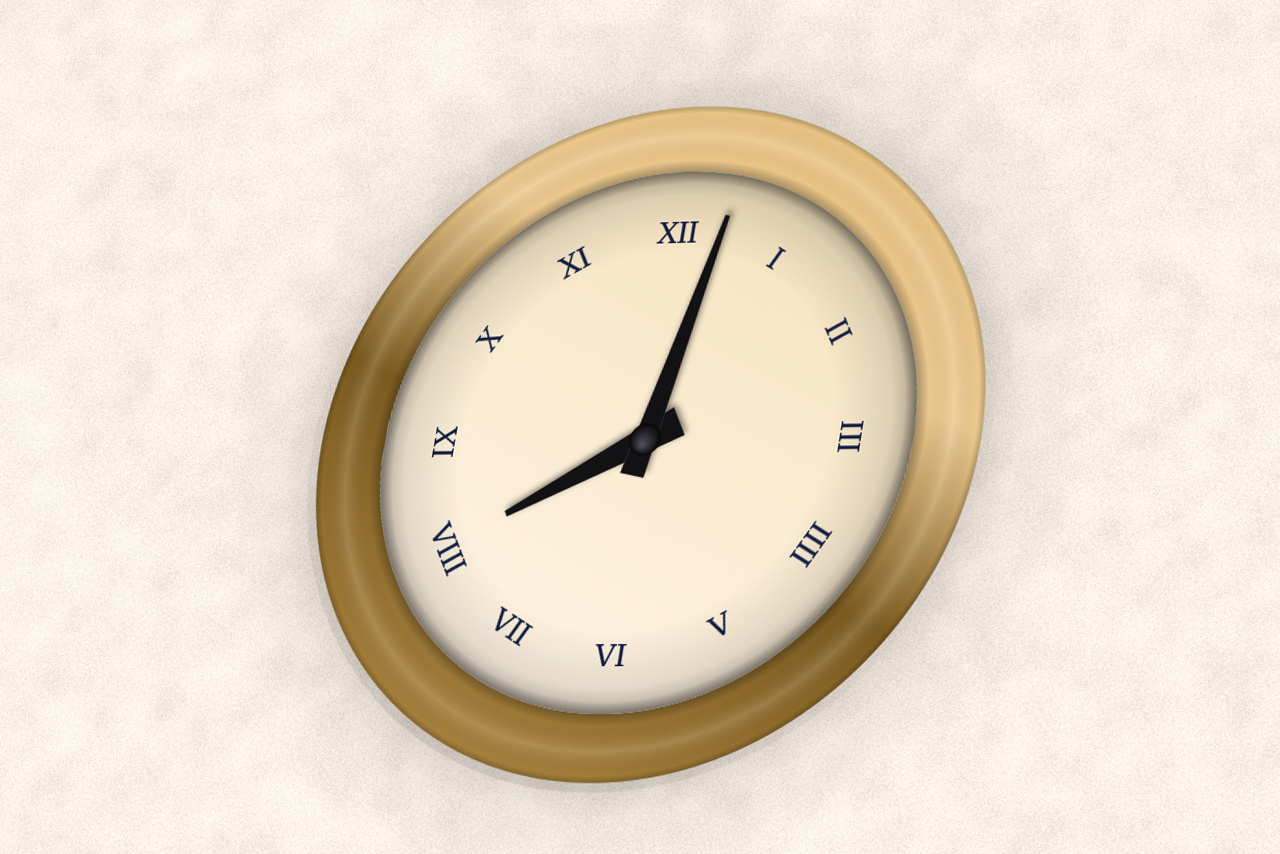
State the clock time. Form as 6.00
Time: 8.02
